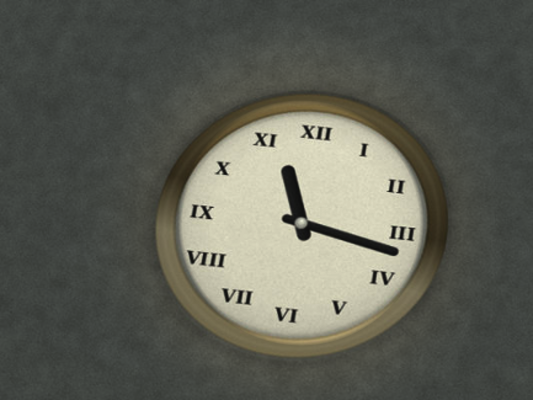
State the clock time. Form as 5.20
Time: 11.17
